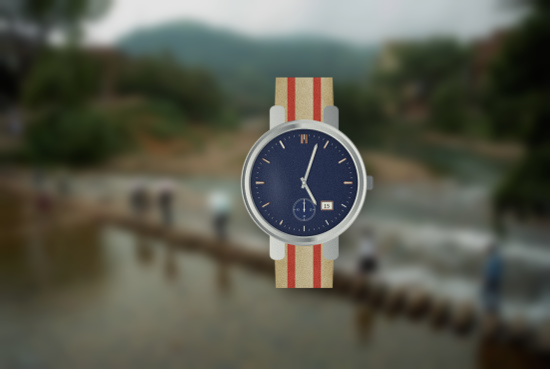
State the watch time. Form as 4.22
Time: 5.03
